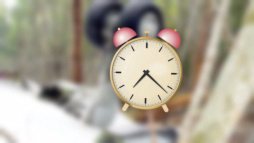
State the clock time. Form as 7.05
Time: 7.22
